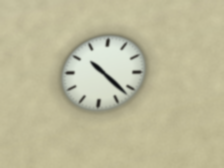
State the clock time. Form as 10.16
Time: 10.22
